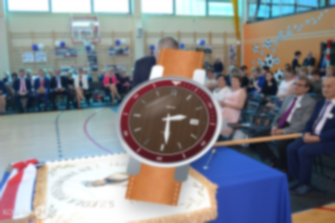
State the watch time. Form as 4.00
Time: 2.29
